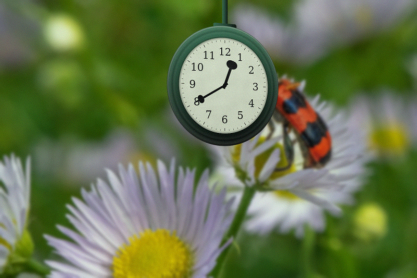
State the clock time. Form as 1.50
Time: 12.40
